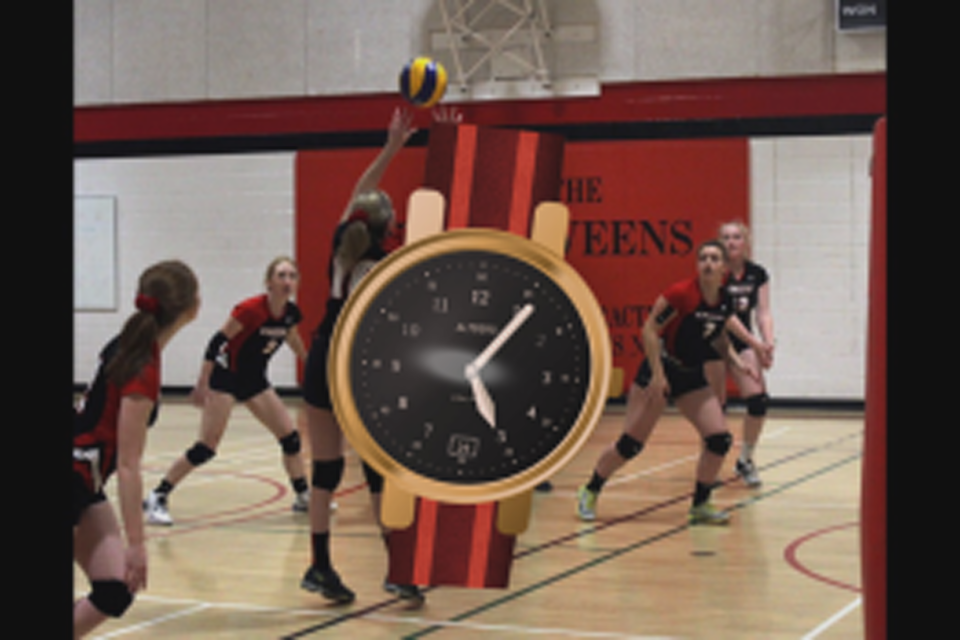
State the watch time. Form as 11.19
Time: 5.06
